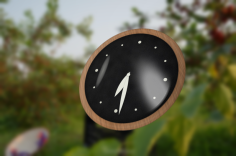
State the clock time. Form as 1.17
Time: 6.29
